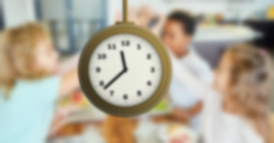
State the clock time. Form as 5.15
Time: 11.38
